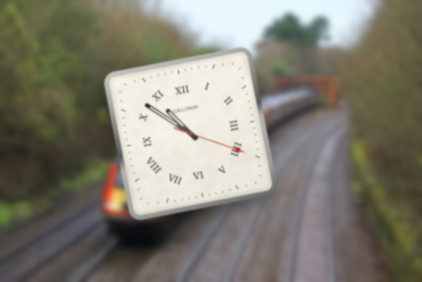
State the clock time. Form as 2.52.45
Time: 10.52.20
